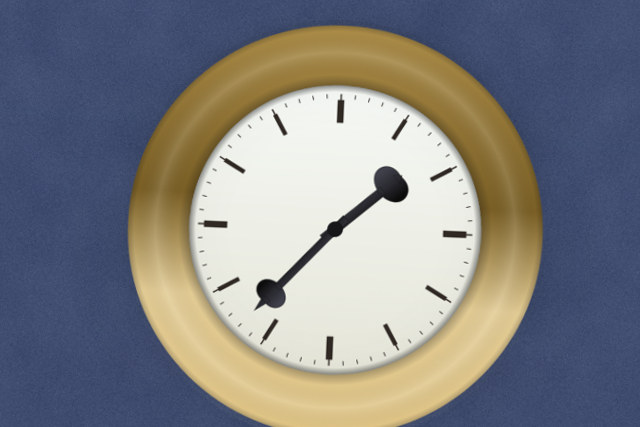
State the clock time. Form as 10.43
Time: 1.37
